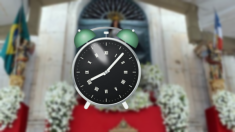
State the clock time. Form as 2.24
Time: 8.07
